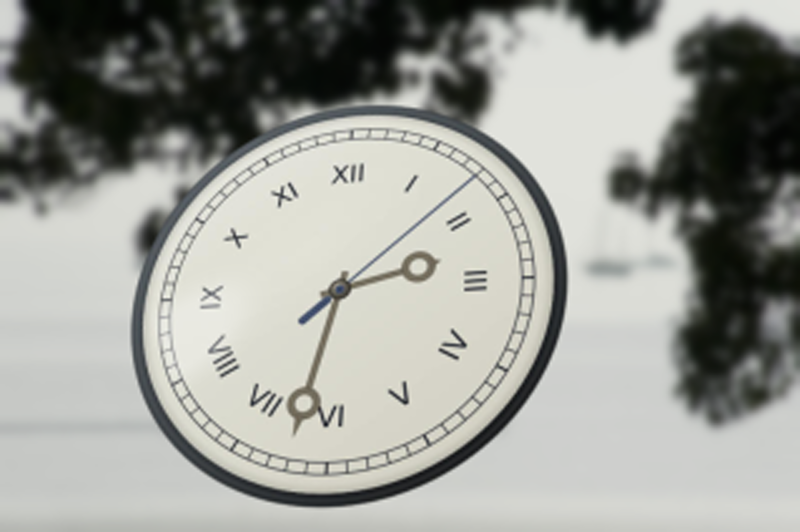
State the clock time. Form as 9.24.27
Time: 2.32.08
